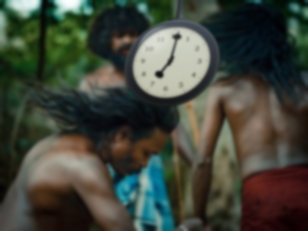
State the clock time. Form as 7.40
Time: 7.01
